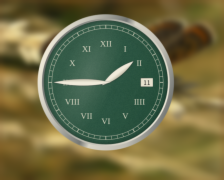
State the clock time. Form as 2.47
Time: 1.45
